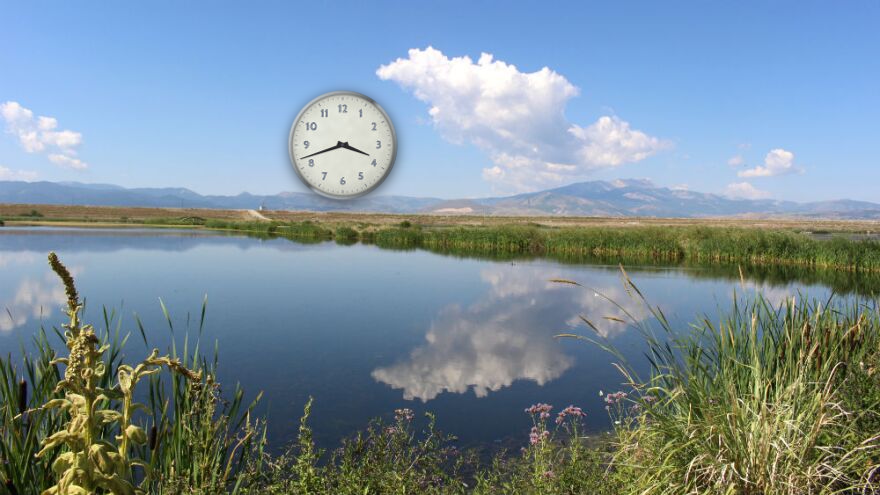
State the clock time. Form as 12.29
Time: 3.42
